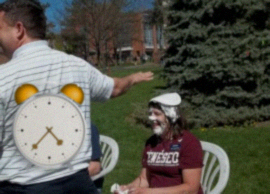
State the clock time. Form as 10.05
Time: 4.37
